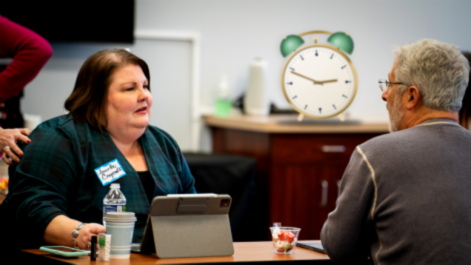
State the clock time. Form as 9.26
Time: 2.49
